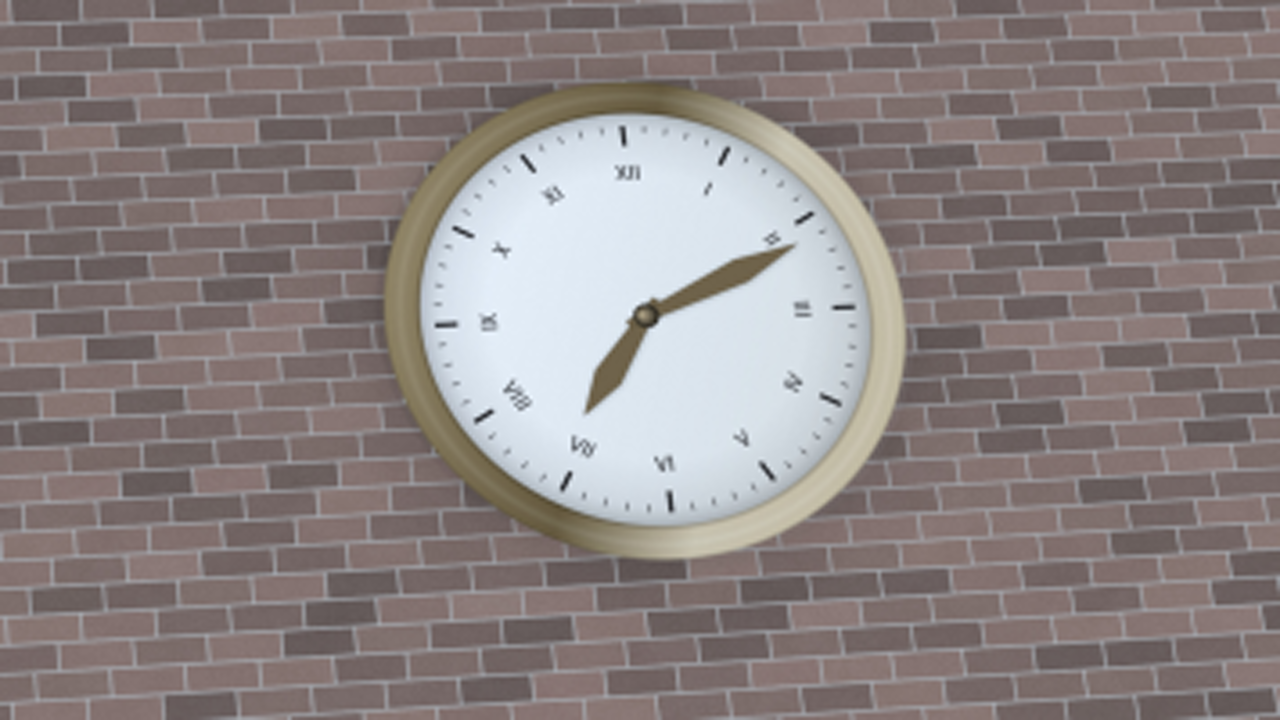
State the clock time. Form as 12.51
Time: 7.11
